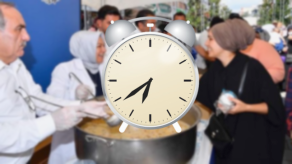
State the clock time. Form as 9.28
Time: 6.39
